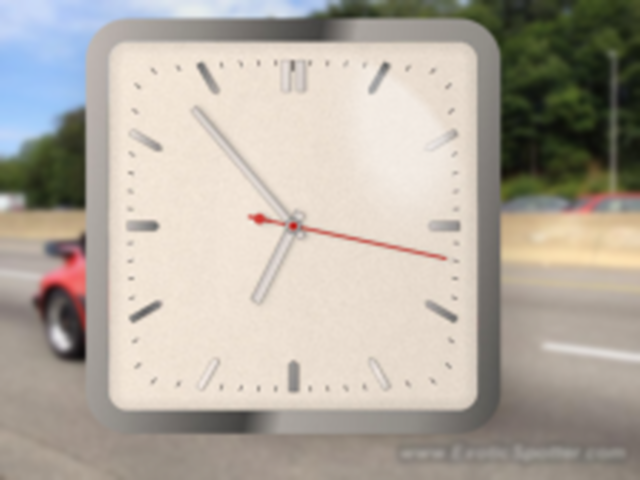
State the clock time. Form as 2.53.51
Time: 6.53.17
